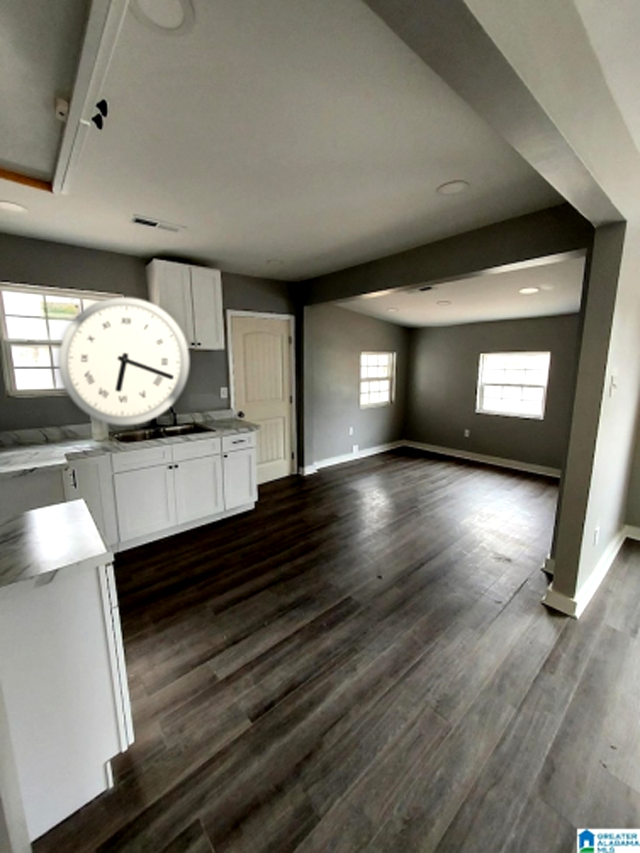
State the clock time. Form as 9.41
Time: 6.18
